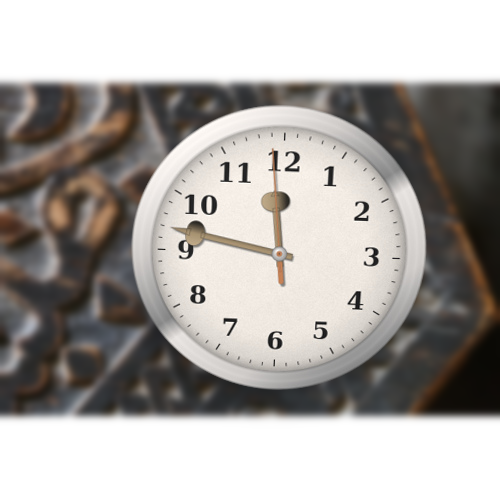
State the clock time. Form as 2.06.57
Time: 11.46.59
